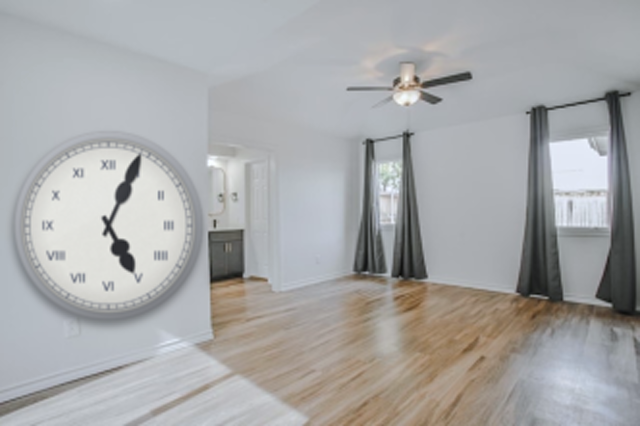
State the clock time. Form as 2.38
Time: 5.04
